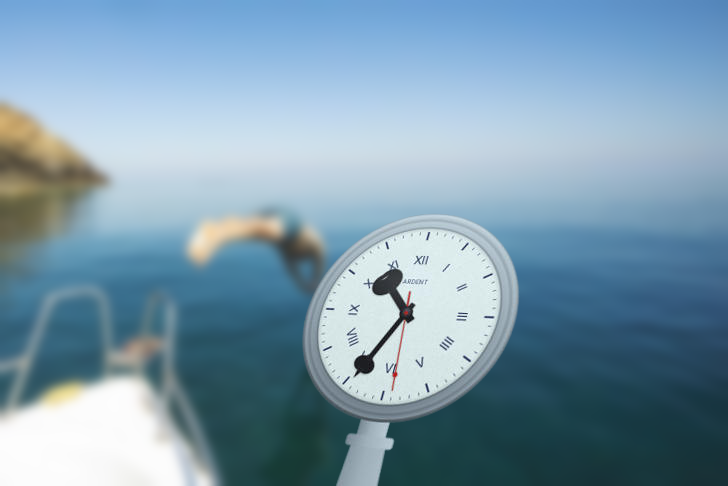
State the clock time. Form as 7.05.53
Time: 10.34.29
